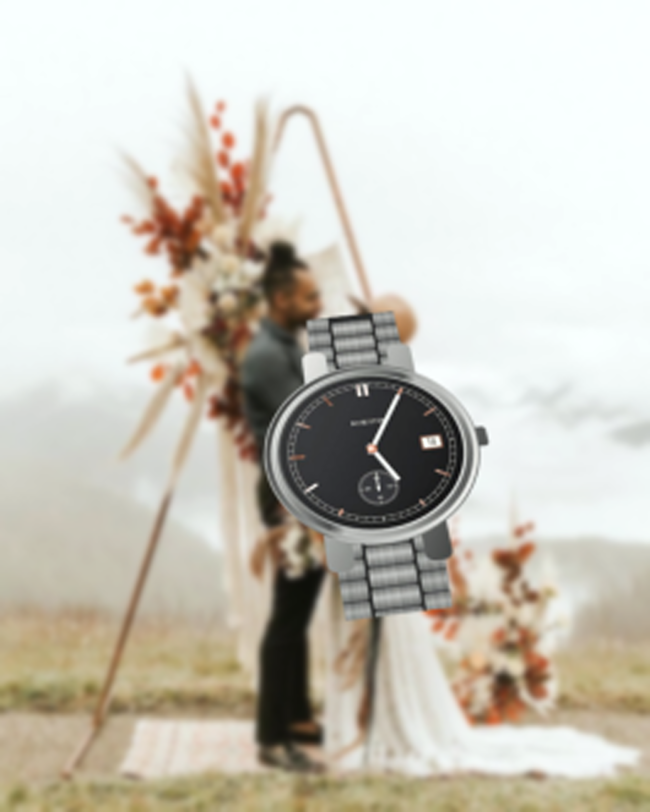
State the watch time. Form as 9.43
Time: 5.05
